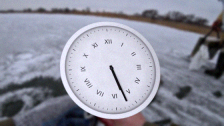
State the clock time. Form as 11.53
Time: 5.27
